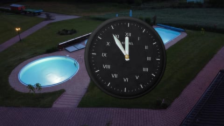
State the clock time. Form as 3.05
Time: 11.54
